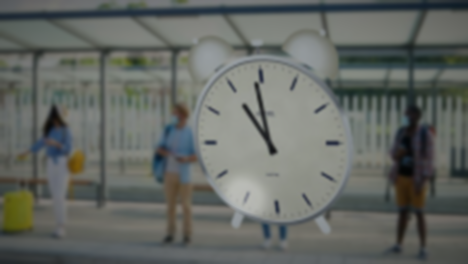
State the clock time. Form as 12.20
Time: 10.59
